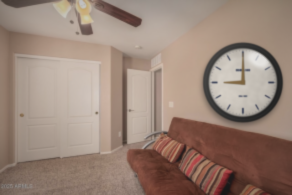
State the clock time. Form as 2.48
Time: 9.00
